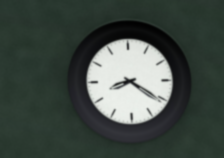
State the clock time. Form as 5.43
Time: 8.21
